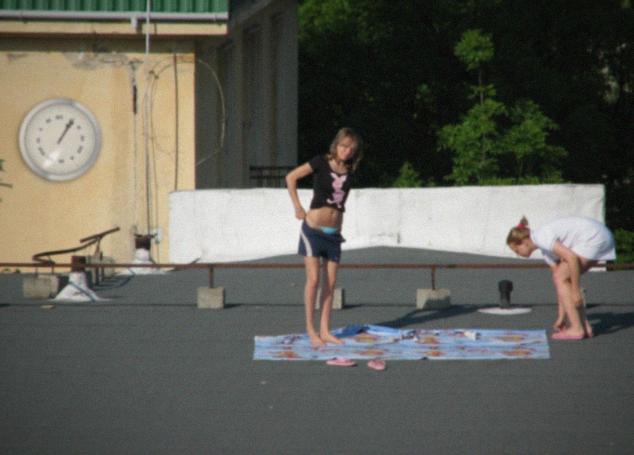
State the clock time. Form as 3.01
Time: 1.06
